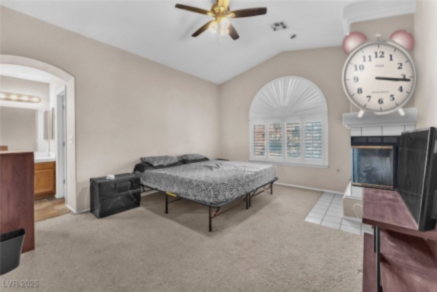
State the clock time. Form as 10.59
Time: 3.16
